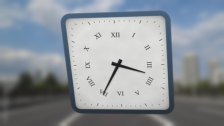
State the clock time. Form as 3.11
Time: 3.35
